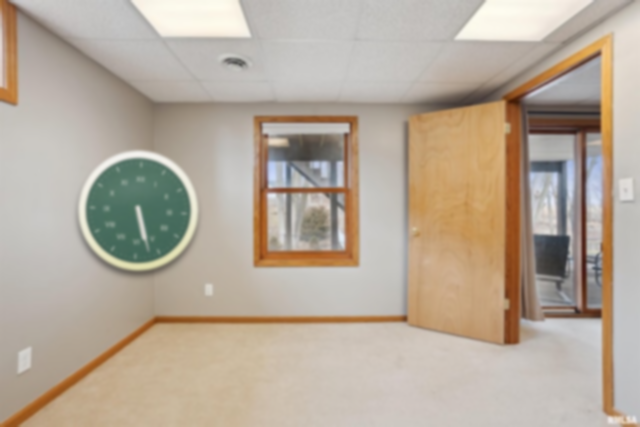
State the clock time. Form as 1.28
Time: 5.27
